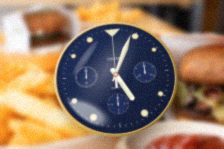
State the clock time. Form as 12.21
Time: 5.04
